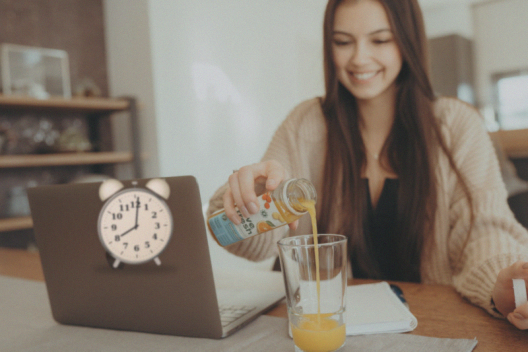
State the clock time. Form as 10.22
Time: 8.01
